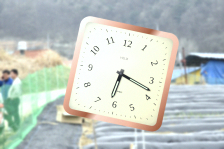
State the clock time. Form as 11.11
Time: 6.18
